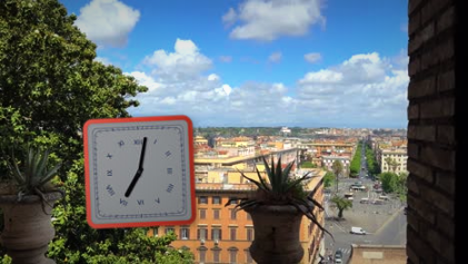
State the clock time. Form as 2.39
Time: 7.02
